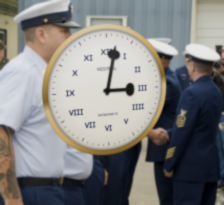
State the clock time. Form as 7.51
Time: 3.02
